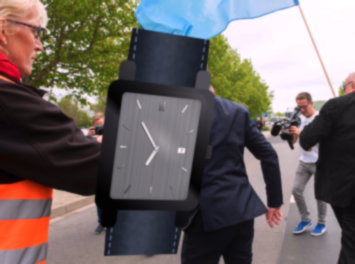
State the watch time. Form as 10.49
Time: 6.54
